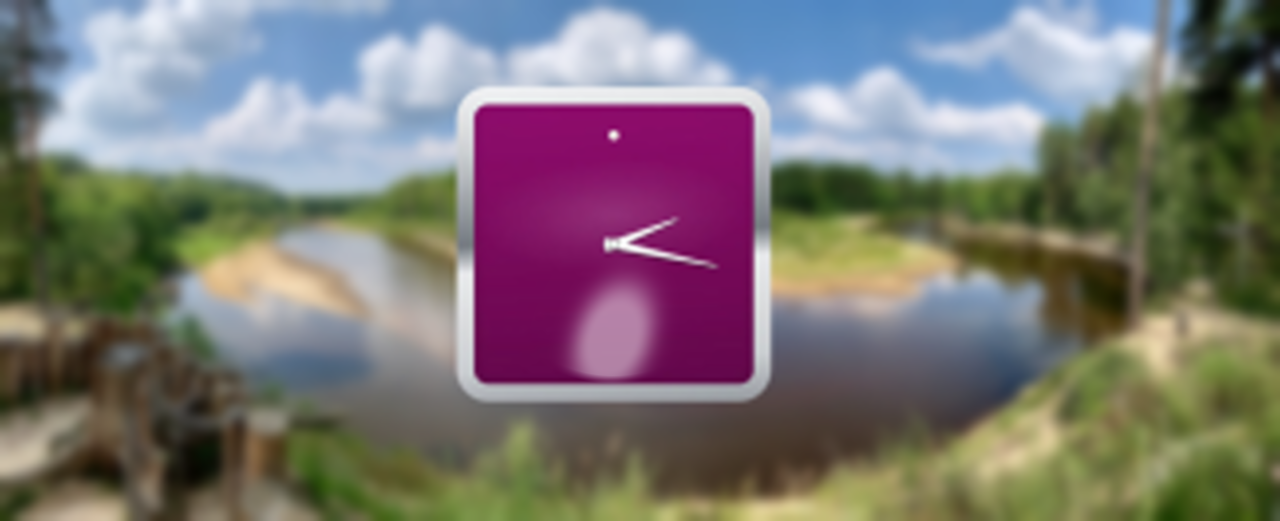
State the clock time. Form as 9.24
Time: 2.17
